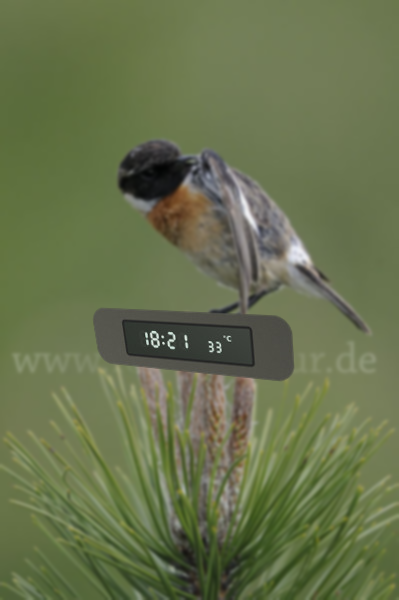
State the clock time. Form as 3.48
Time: 18.21
